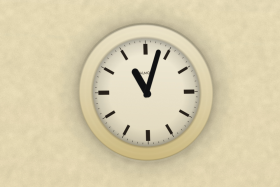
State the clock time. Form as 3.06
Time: 11.03
